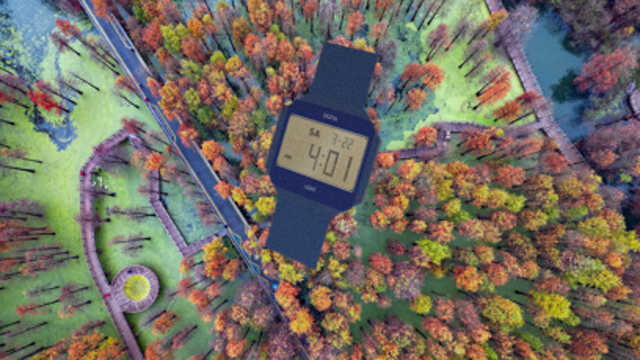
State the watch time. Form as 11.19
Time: 4.01
